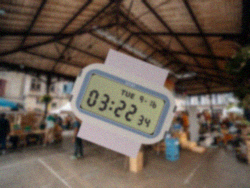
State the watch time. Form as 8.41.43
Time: 3.22.34
